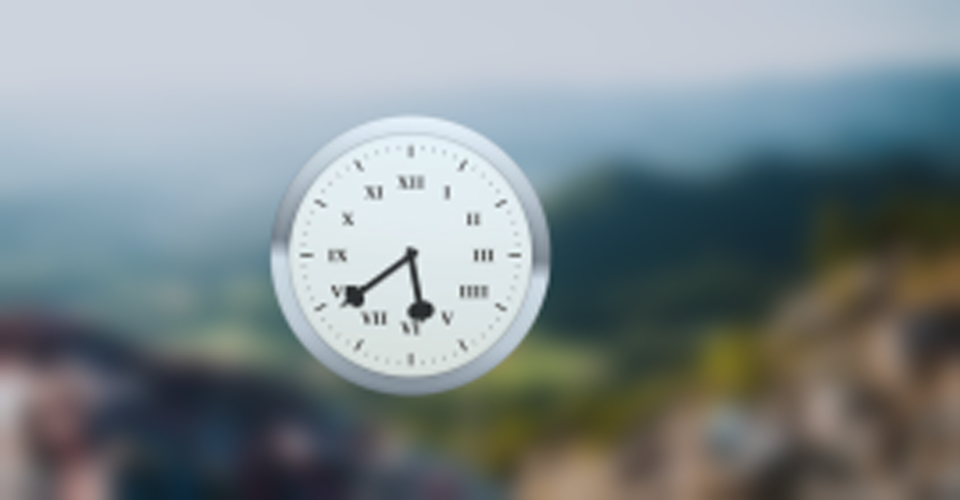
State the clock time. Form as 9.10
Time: 5.39
